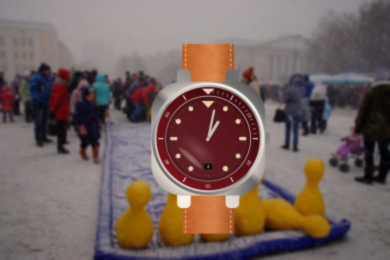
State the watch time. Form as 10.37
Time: 1.02
